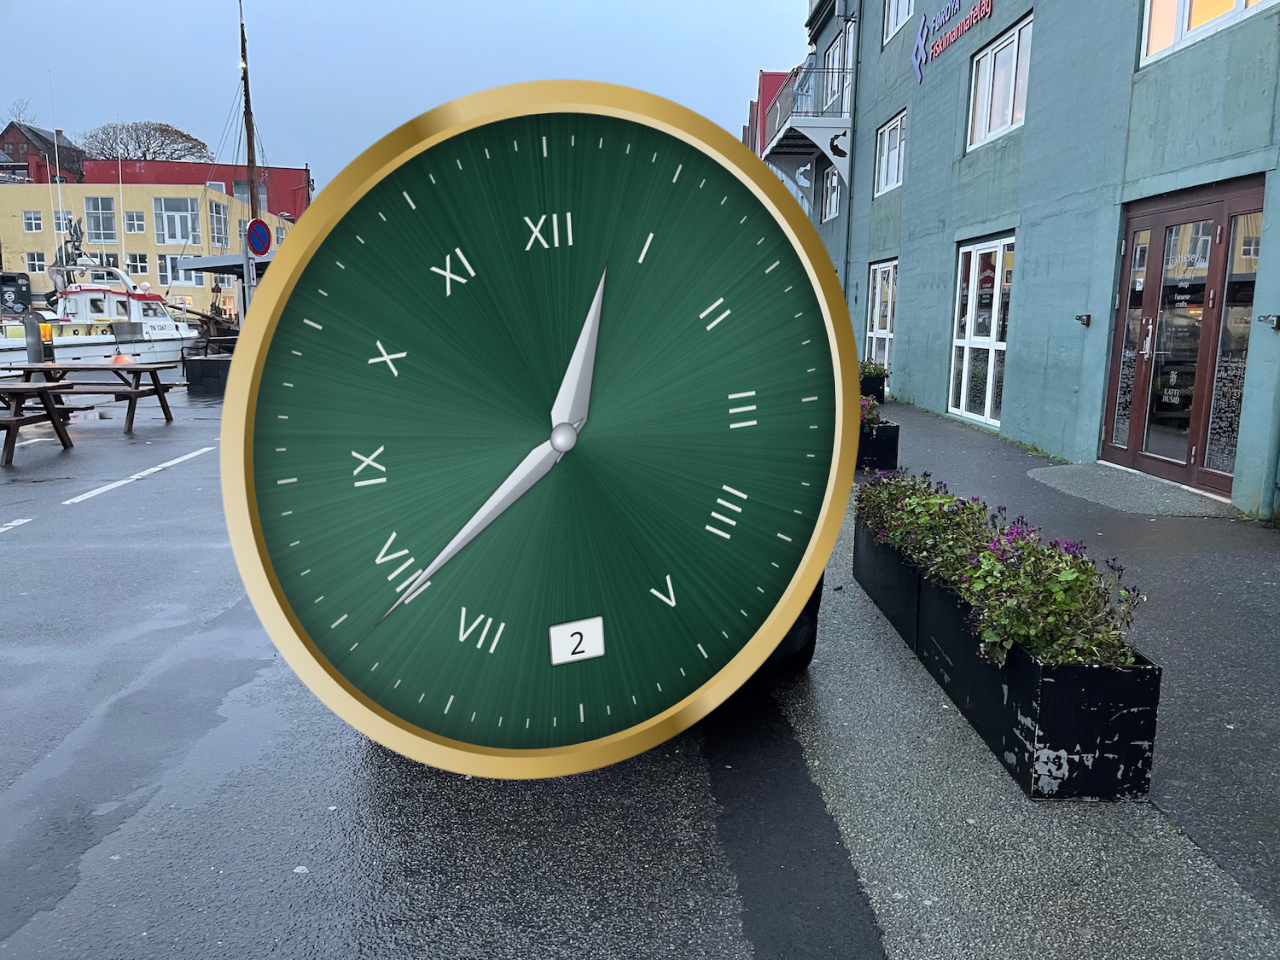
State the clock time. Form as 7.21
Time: 12.39
